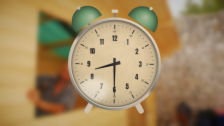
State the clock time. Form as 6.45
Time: 8.30
